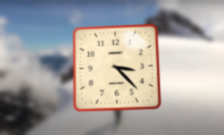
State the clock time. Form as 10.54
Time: 3.23
